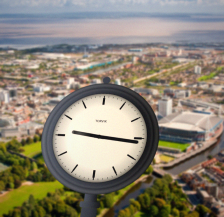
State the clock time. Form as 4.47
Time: 9.16
